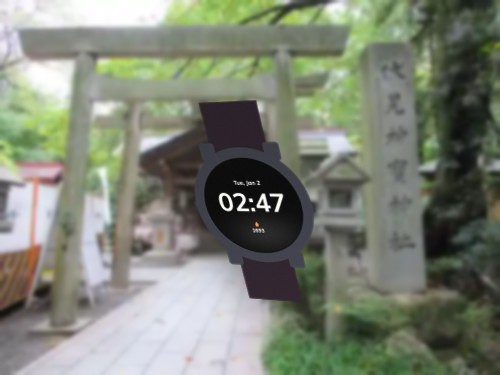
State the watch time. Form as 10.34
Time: 2.47
